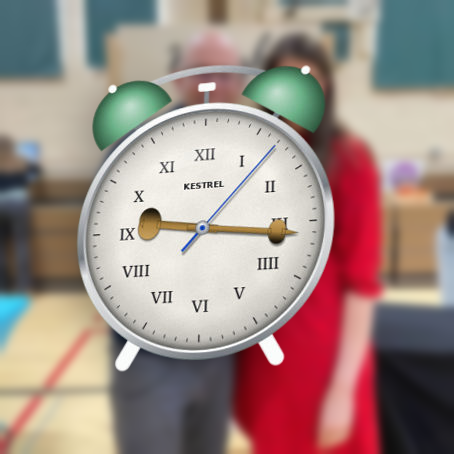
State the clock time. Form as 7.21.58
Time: 9.16.07
